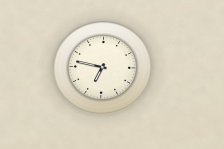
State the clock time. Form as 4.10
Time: 6.47
